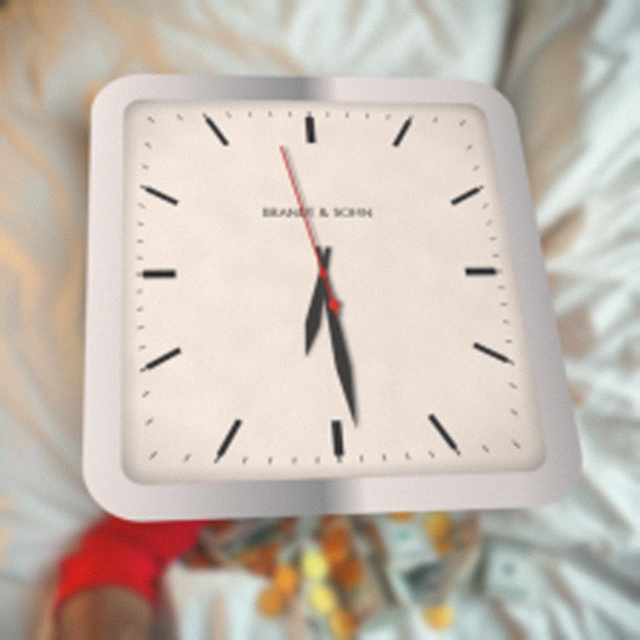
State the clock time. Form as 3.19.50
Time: 6.28.58
